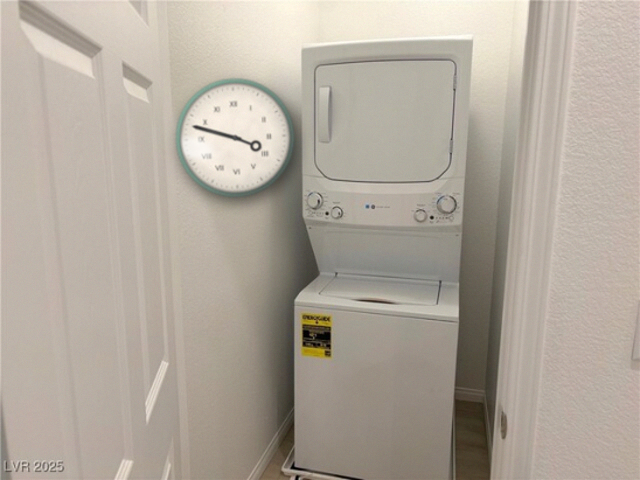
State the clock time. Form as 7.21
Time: 3.48
